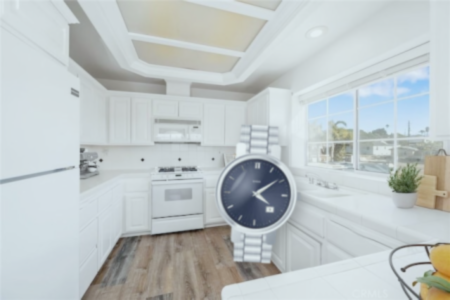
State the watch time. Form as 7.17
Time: 4.09
